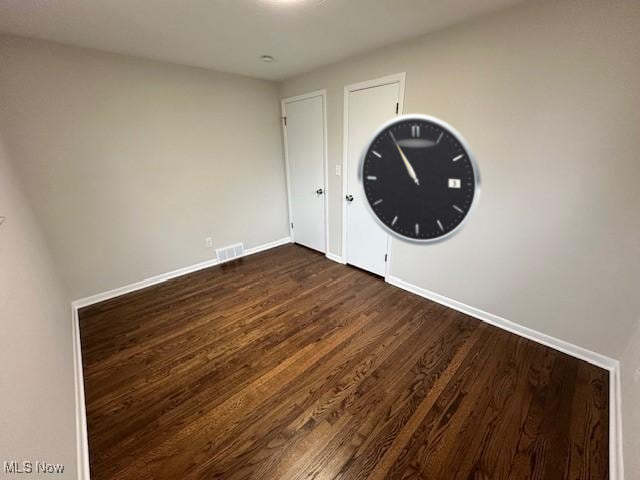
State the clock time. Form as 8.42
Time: 10.55
